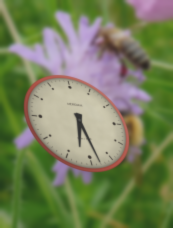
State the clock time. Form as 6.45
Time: 6.28
